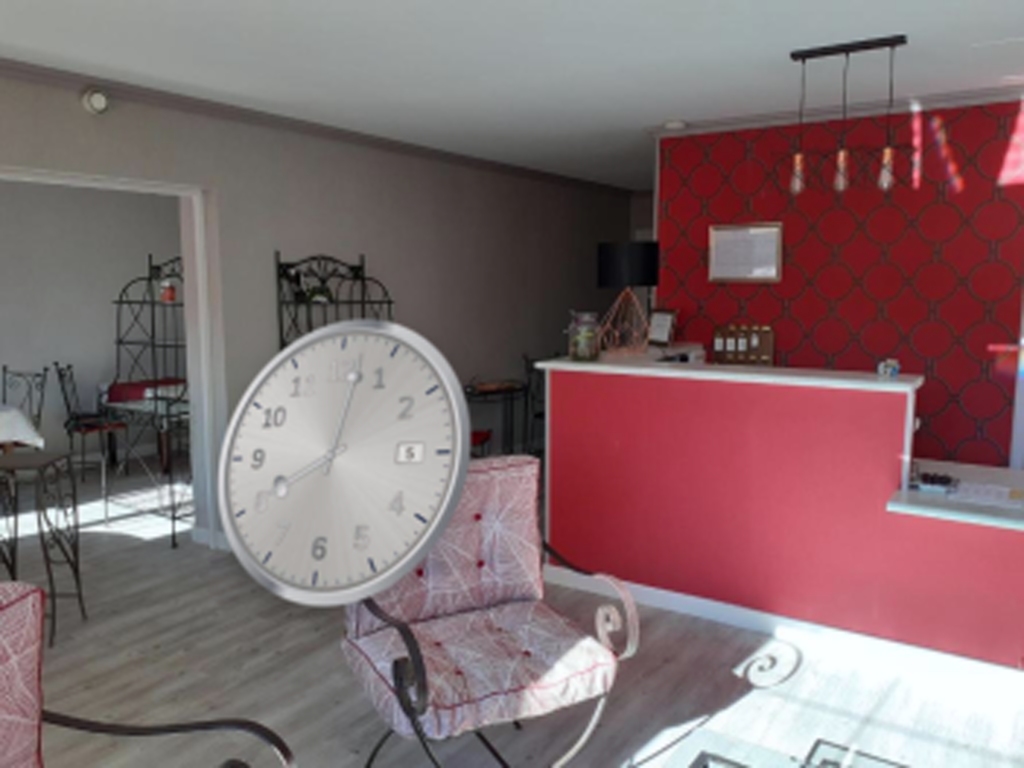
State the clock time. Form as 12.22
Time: 8.02
